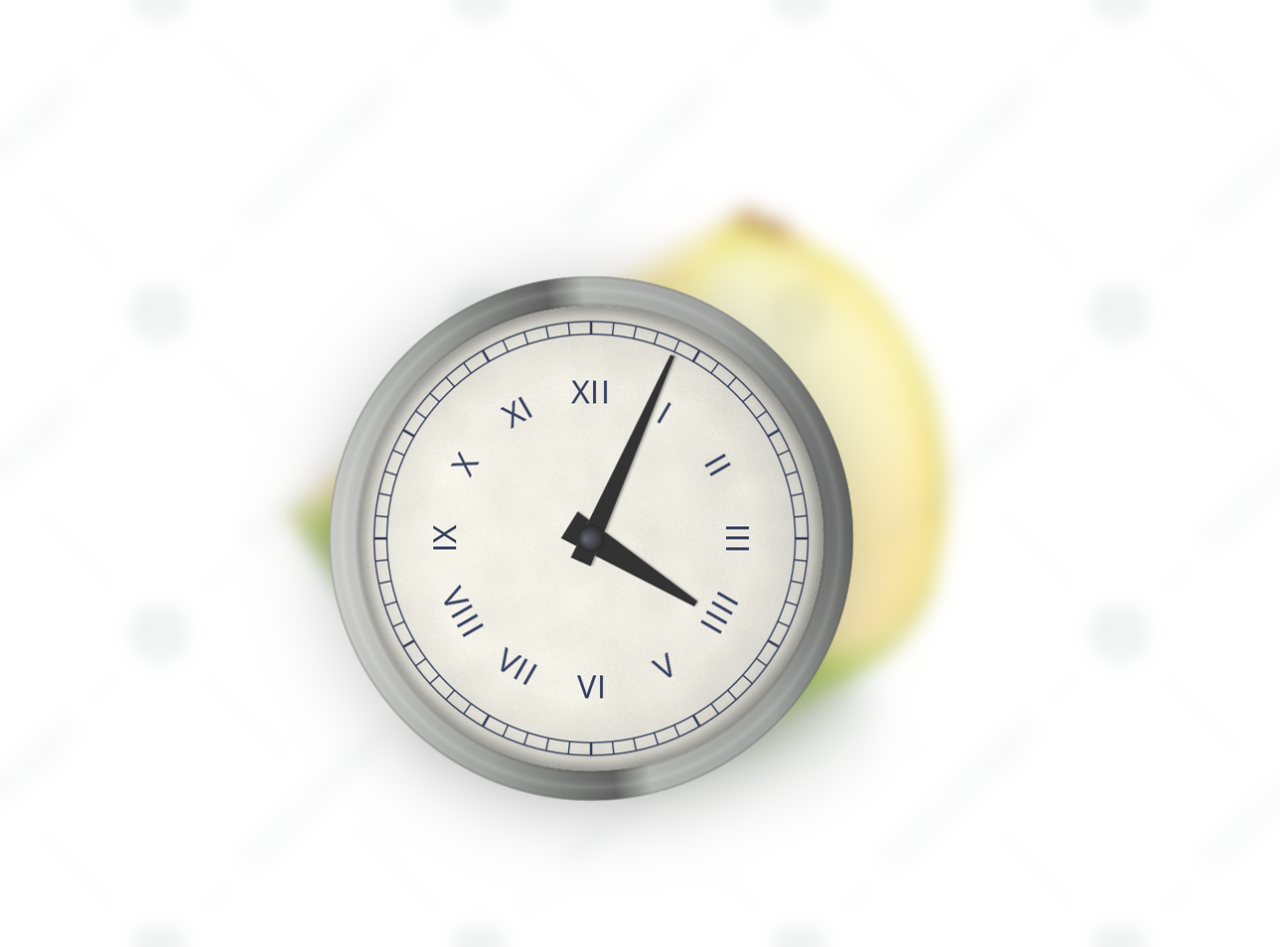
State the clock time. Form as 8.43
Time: 4.04
